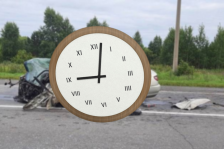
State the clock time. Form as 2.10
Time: 9.02
